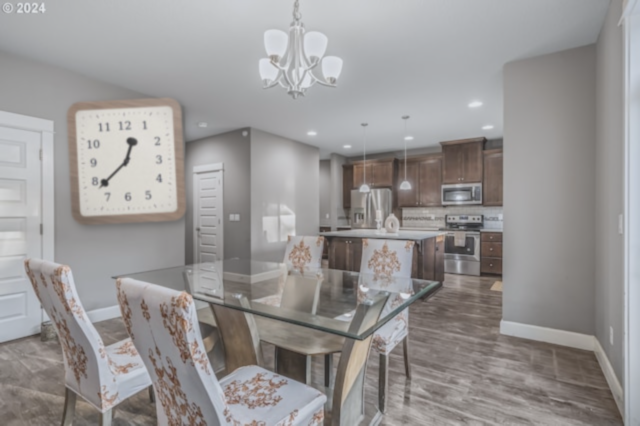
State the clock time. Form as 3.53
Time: 12.38
